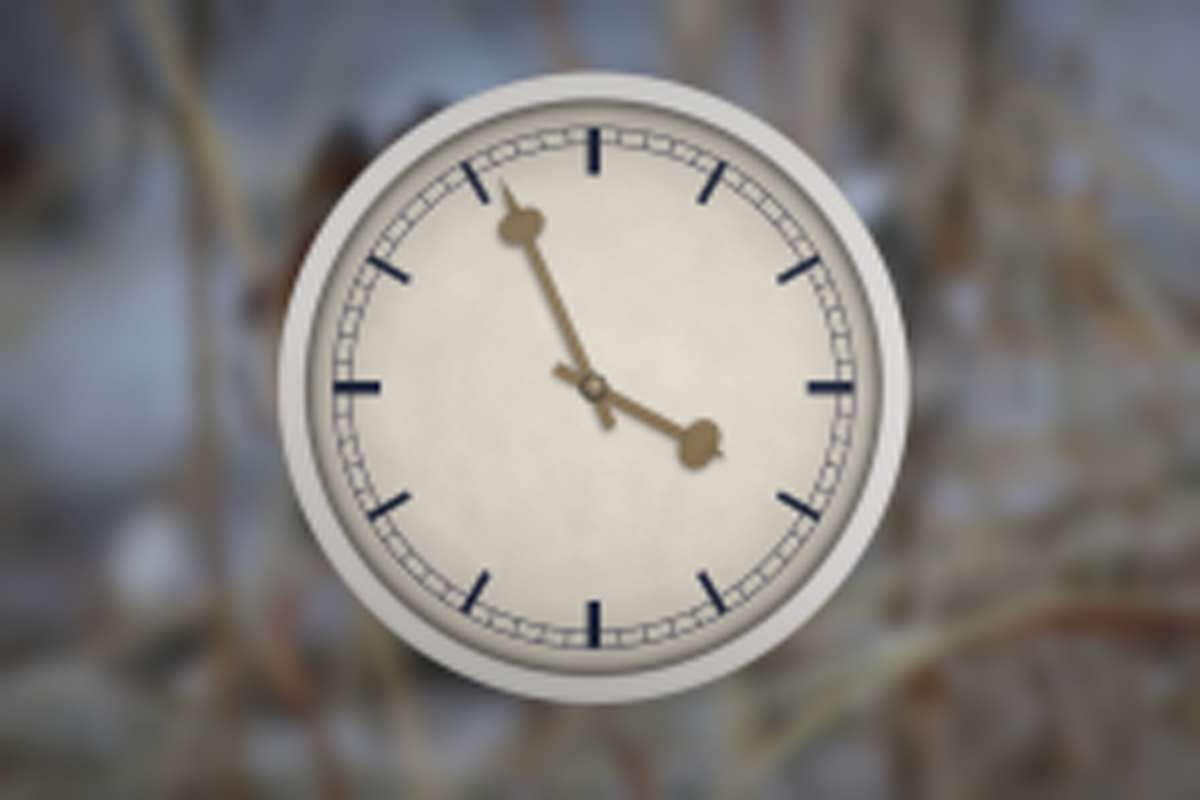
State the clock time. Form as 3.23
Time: 3.56
